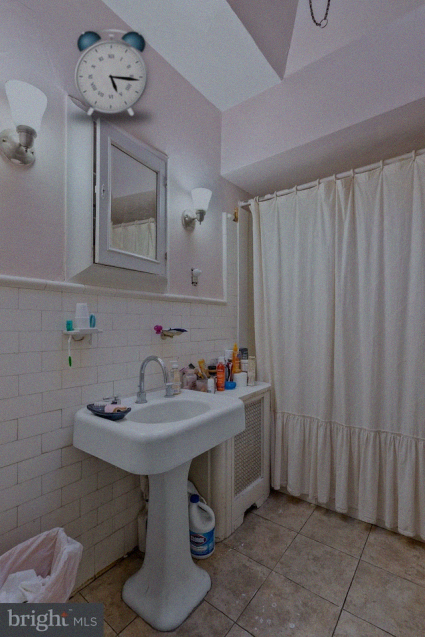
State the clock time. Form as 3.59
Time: 5.16
